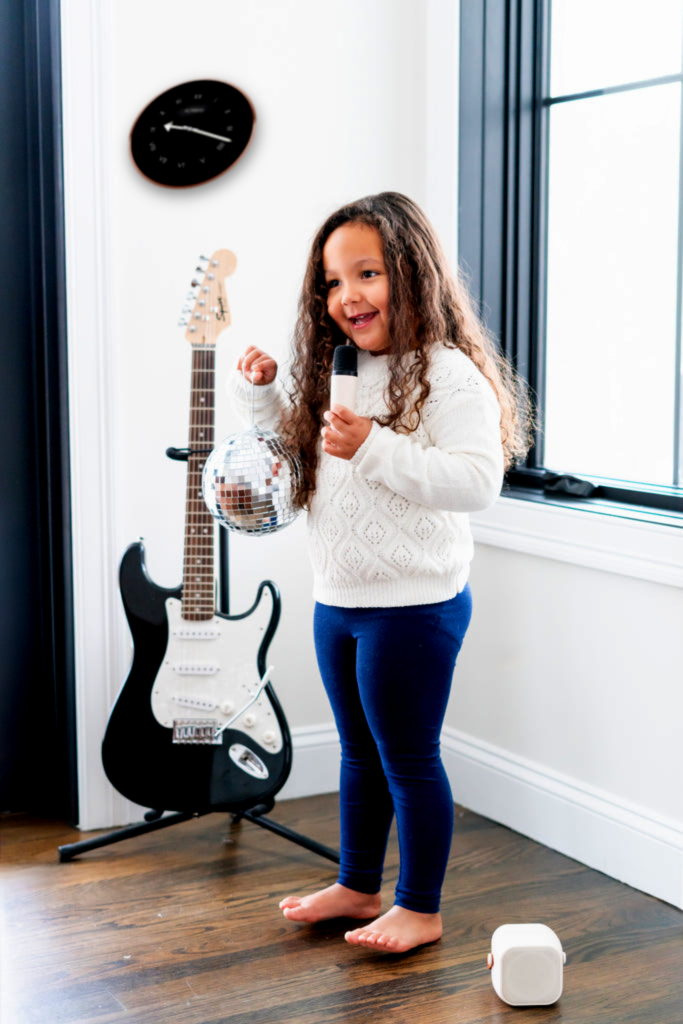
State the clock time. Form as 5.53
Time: 9.18
